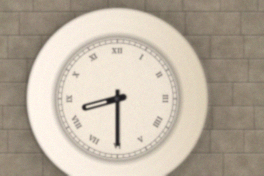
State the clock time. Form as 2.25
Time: 8.30
